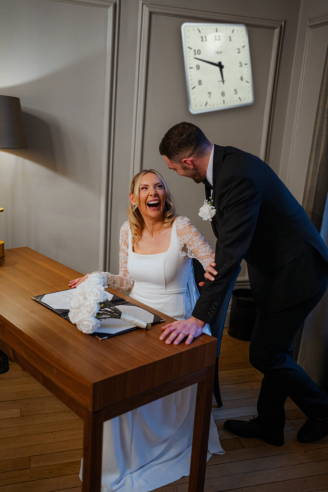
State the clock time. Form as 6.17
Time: 5.48
